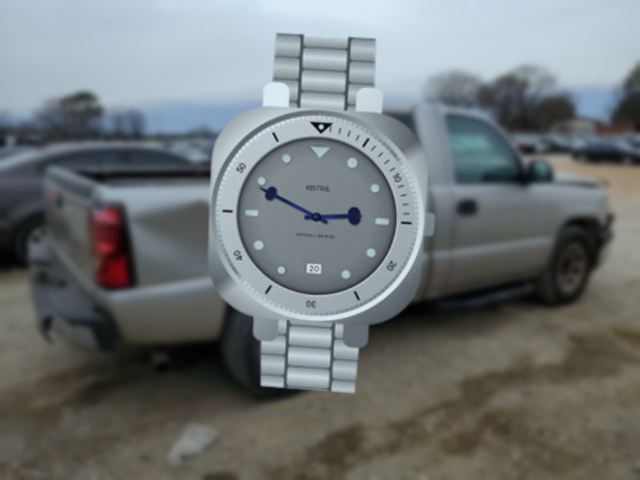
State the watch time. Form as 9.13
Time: 2.49
